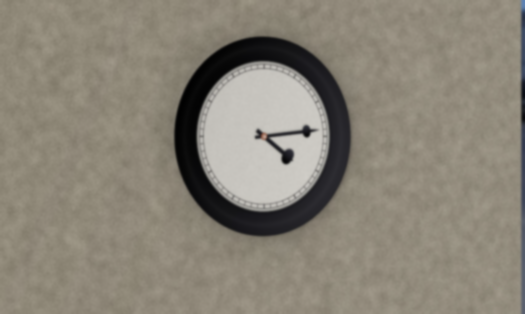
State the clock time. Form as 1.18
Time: 4.14
